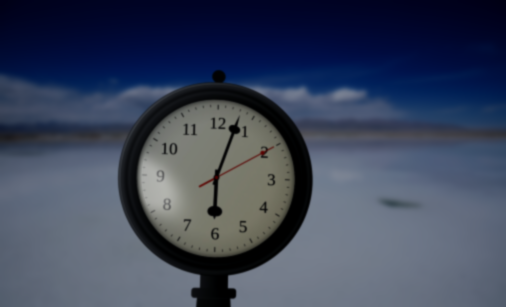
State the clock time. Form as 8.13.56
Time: 6.03.10
